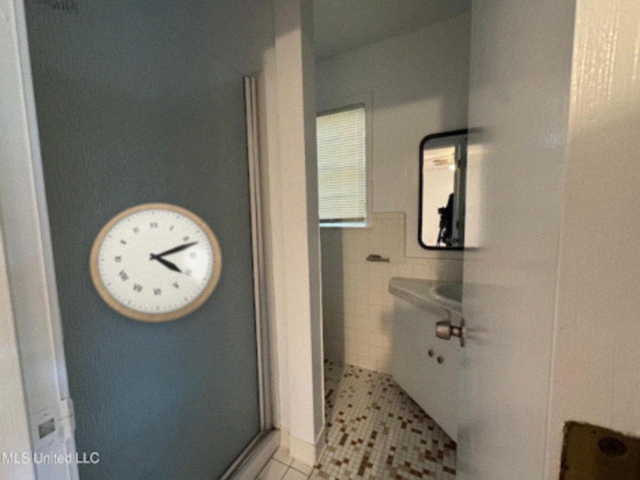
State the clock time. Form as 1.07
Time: 4.12
